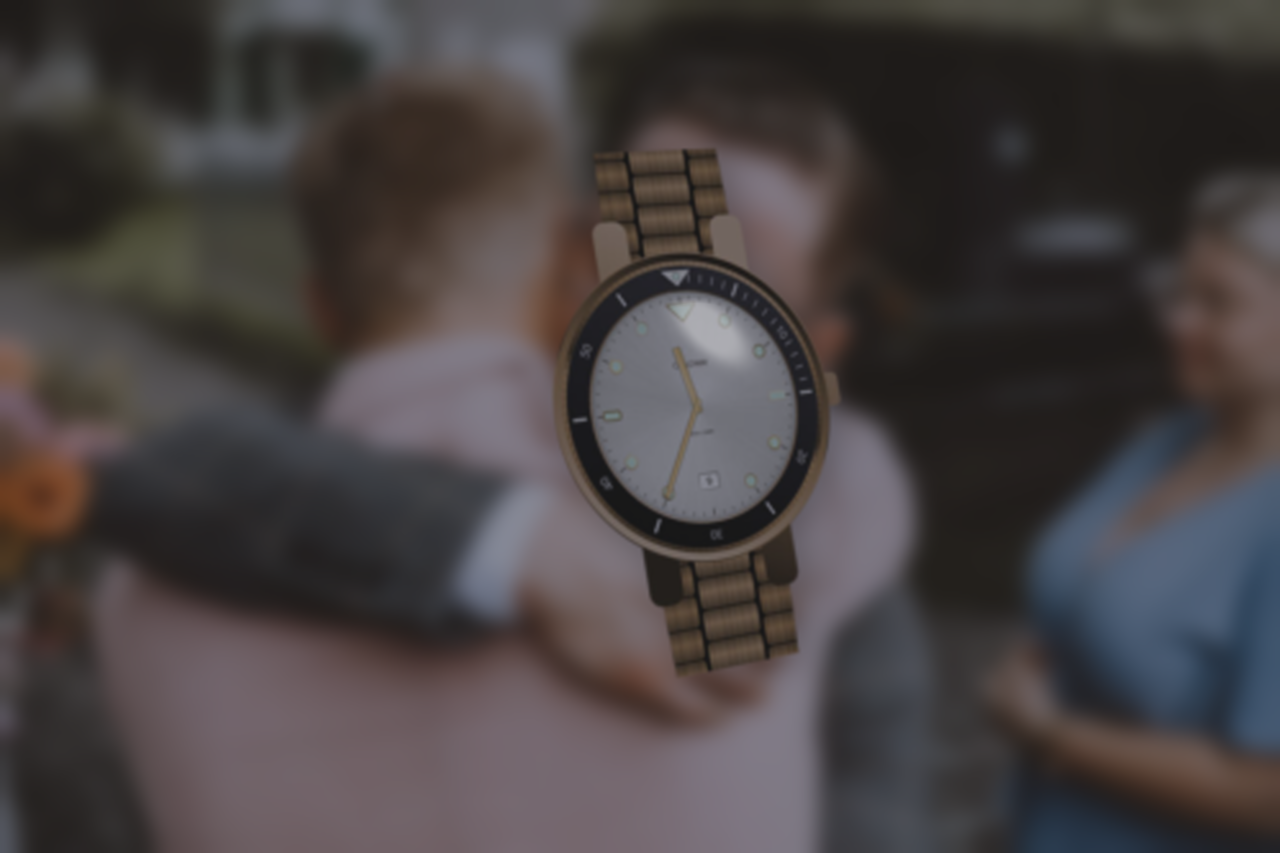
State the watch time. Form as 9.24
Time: 11.35
